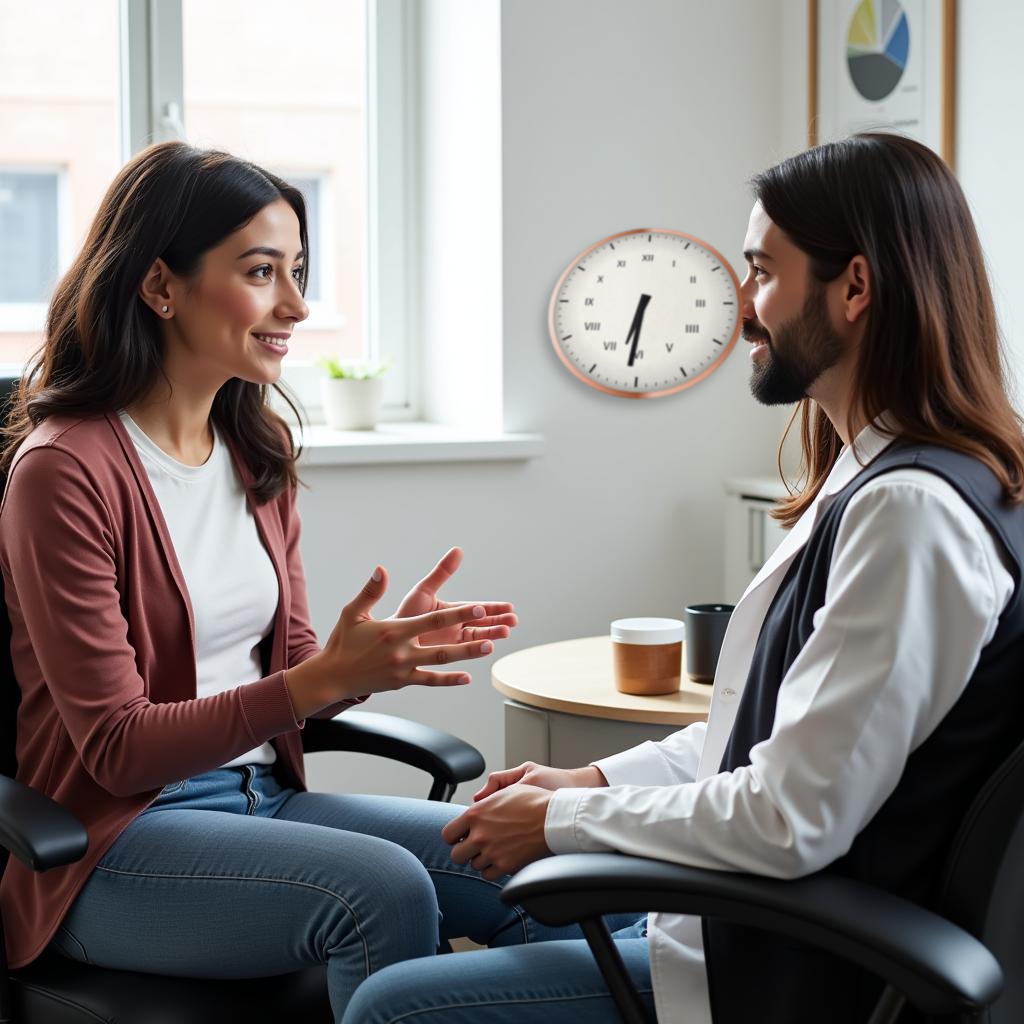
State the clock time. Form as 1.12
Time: 6.31
